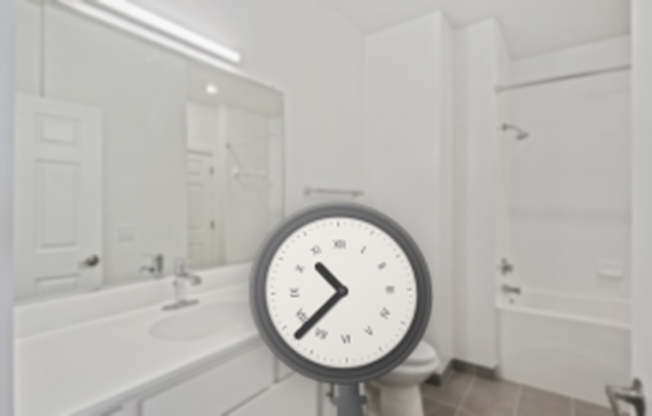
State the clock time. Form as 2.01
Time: 10.38
